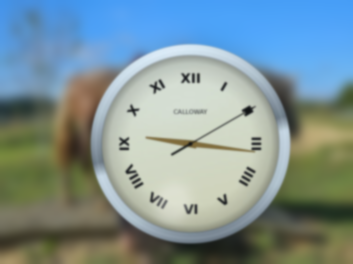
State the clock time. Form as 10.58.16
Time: 9.16.10
